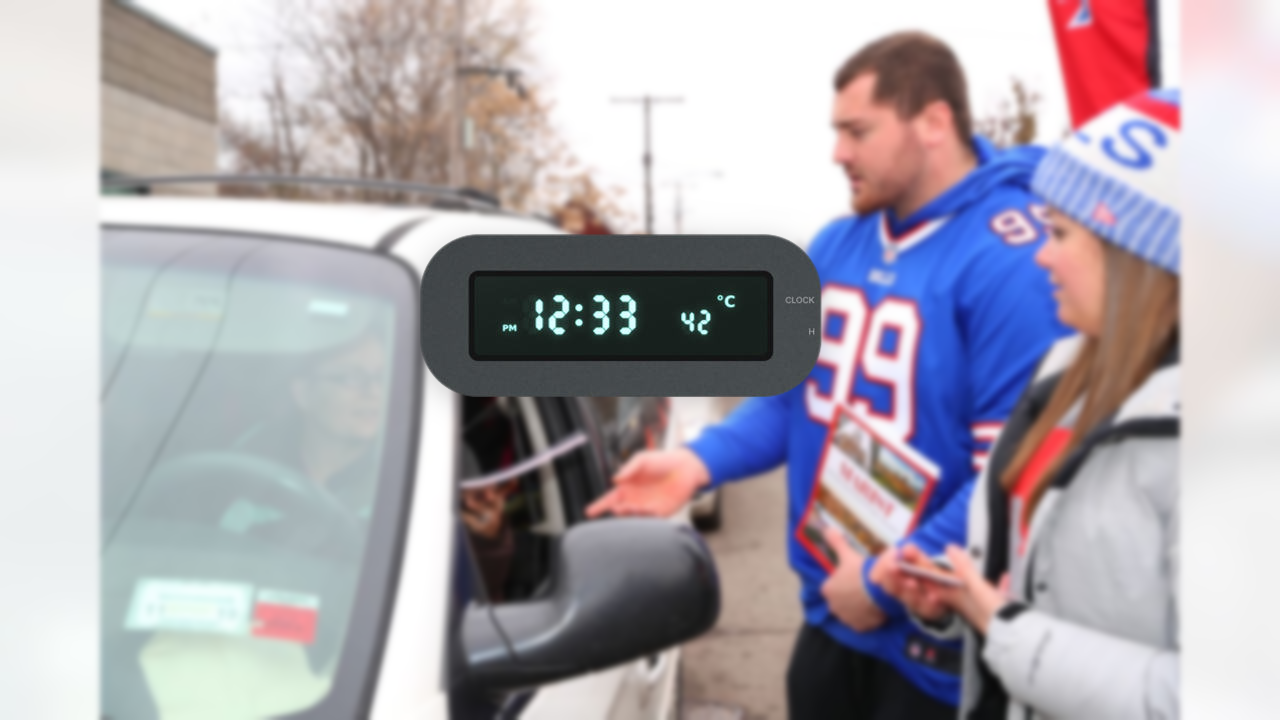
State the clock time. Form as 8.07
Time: 12.33
